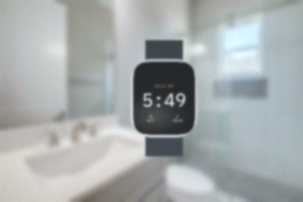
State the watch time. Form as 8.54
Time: 5.49
